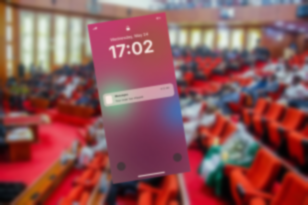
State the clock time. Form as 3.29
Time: 17.02
